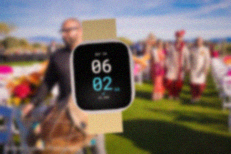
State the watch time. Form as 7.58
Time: 6.02
